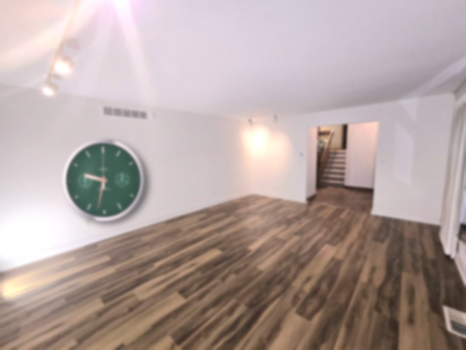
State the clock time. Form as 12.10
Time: 9.32
